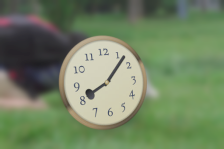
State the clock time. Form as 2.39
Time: 8.07
